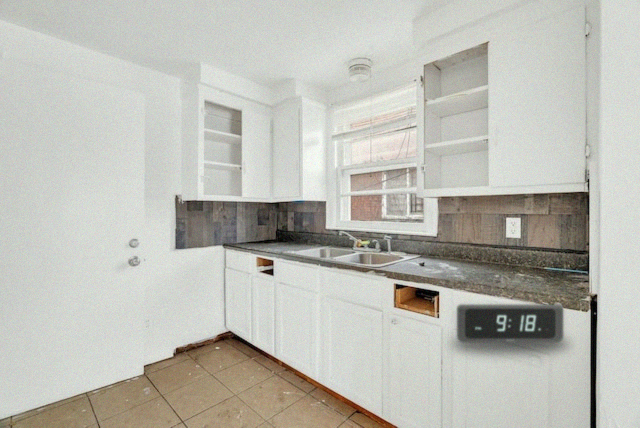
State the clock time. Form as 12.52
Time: 9.18
